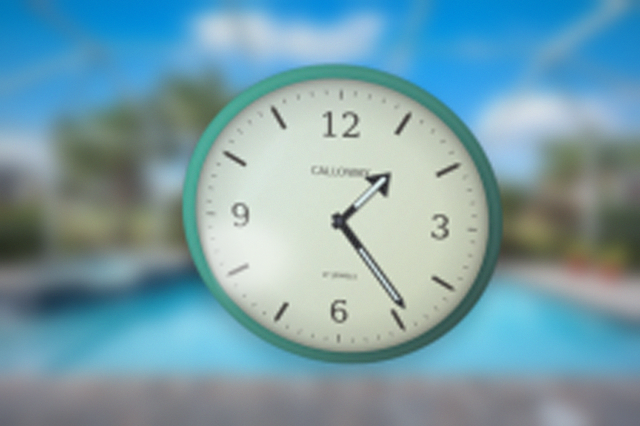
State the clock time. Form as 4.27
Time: 1.24
